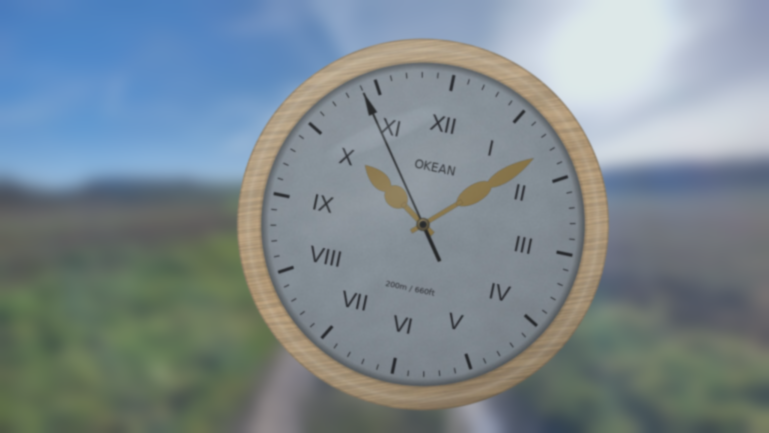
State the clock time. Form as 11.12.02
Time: 10.07.54
